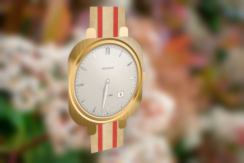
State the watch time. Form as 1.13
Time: 6.32
